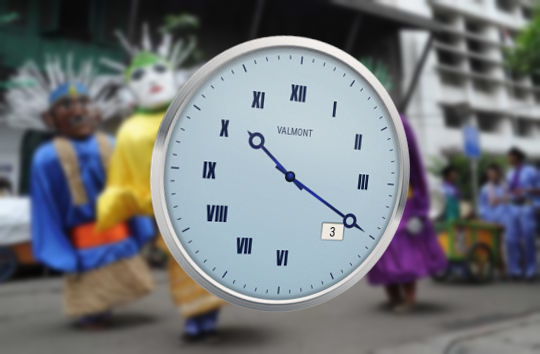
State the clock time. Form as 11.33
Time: 10.20
